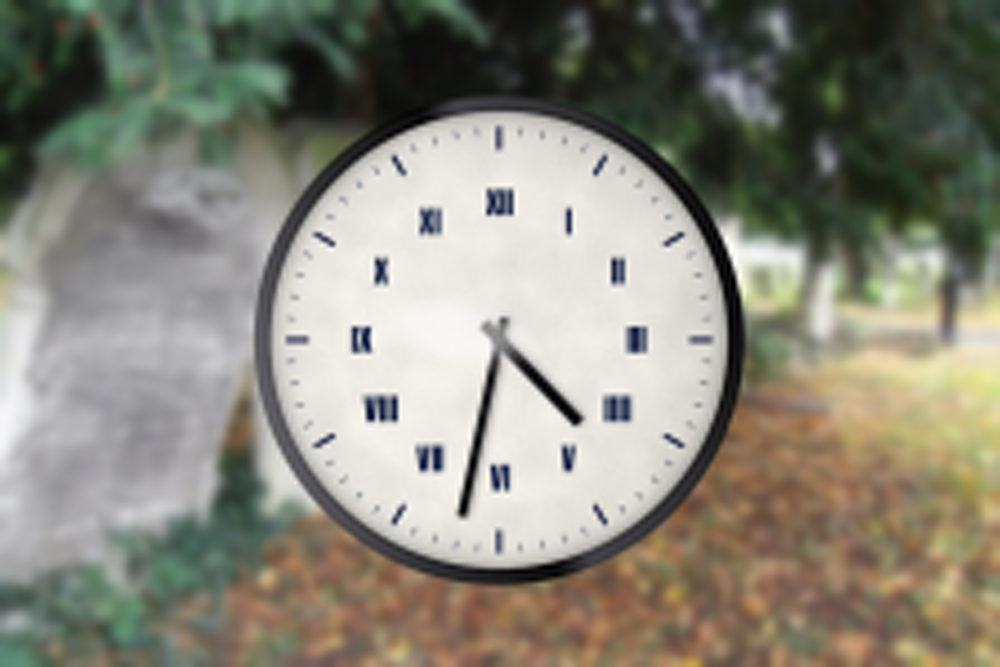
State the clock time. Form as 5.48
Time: 4.32
